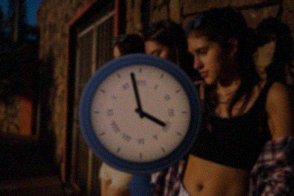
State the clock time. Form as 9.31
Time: 3.58
